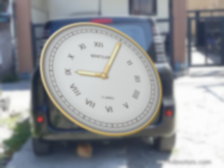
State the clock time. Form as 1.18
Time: 9.05
